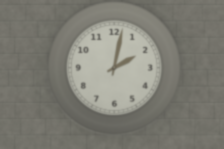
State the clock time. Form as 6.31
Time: 2.02
